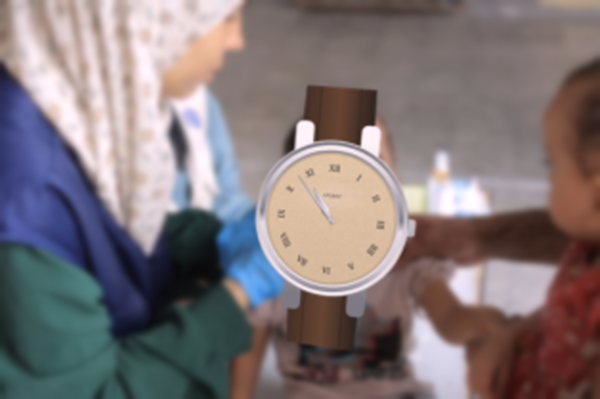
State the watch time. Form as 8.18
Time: 10.53
